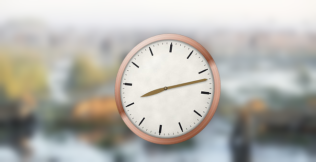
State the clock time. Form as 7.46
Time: 8.12
